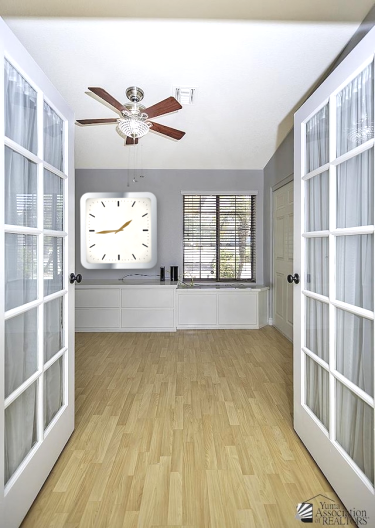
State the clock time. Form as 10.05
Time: 1.44
